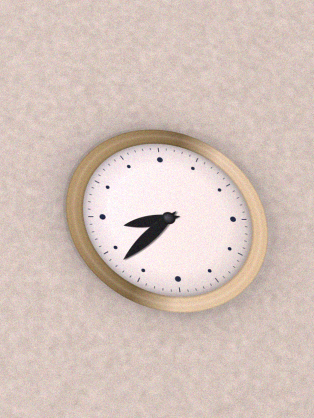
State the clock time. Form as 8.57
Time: 8.38
